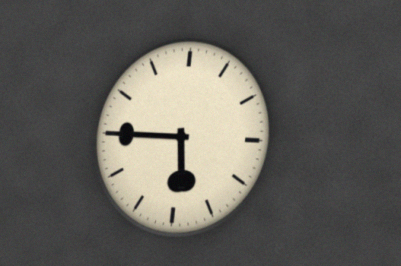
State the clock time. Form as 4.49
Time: 5.45
